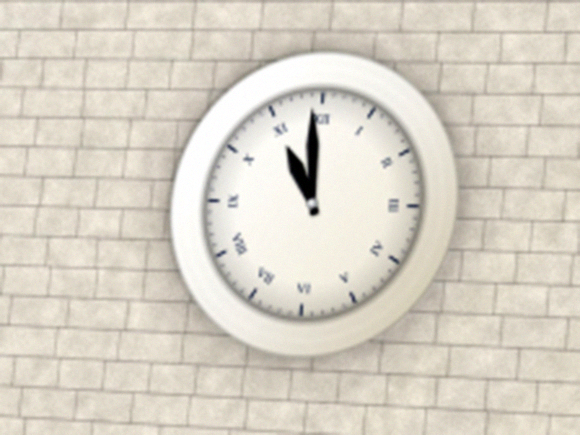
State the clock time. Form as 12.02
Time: 10.59
